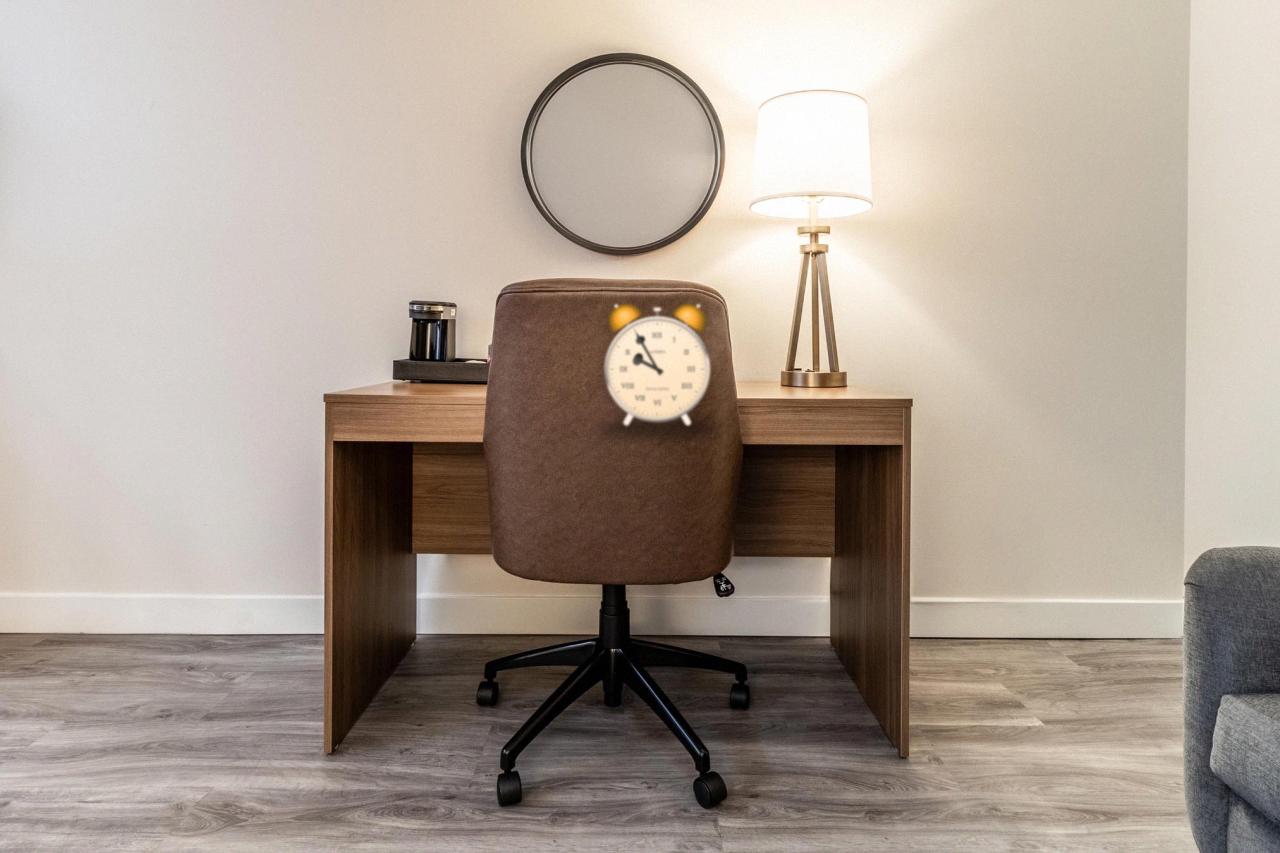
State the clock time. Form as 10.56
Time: 9.55
